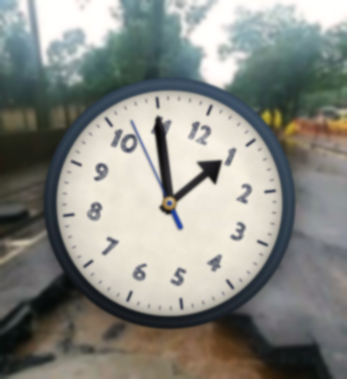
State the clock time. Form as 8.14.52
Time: 12.54.52
